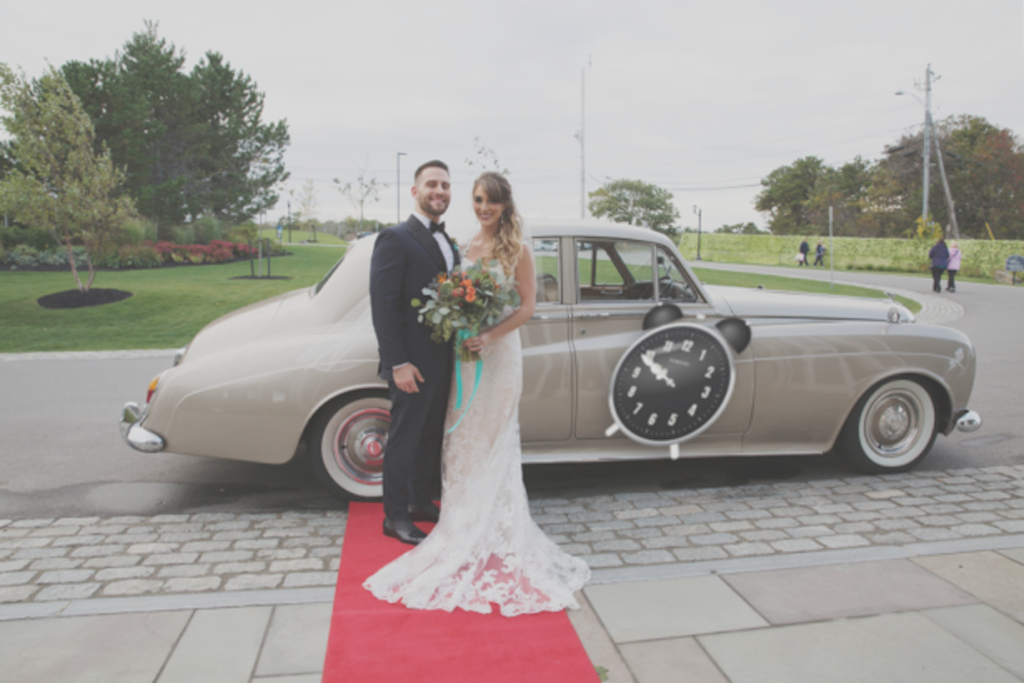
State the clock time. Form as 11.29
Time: 9.49
